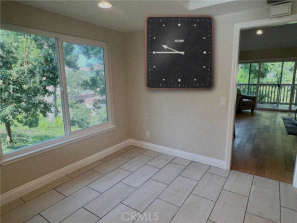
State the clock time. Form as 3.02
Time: 9.45
